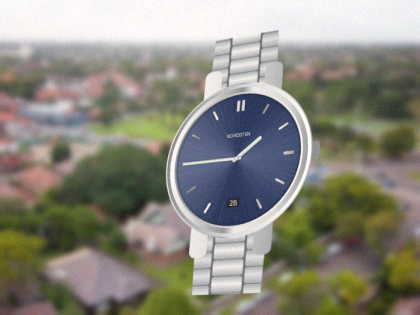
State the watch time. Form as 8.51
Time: 1.45
